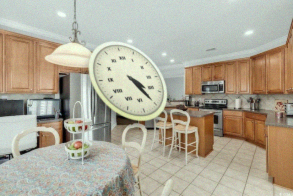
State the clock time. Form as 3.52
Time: 4.25
